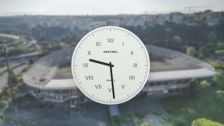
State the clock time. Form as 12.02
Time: 9.29
